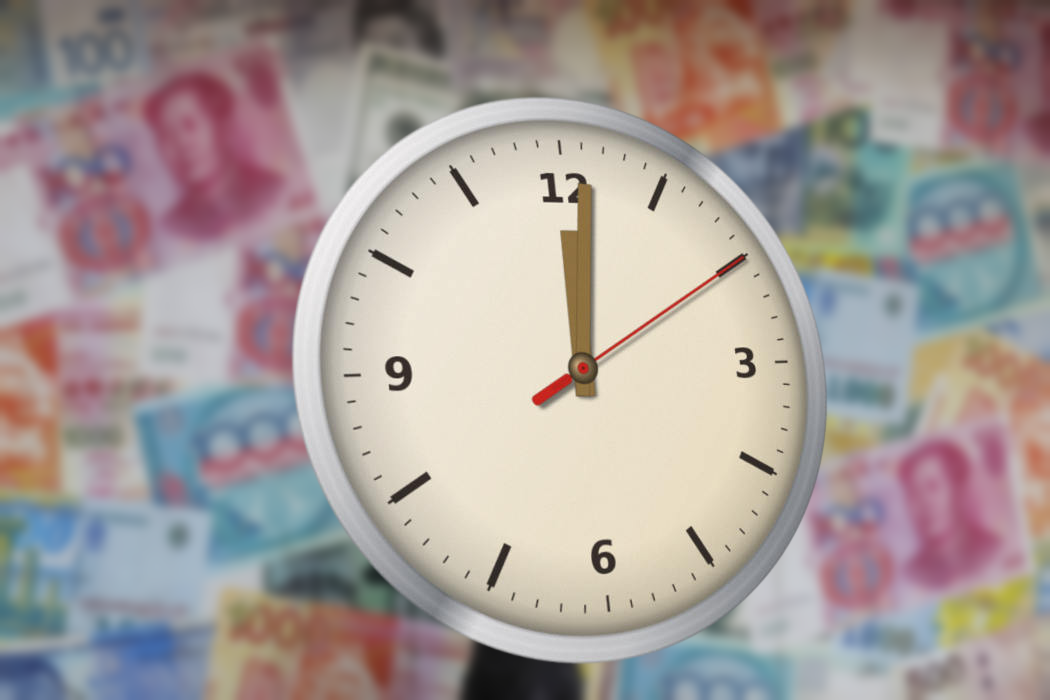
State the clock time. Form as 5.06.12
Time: 12.01.10
